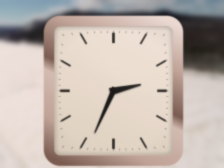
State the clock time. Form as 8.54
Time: 2.34
